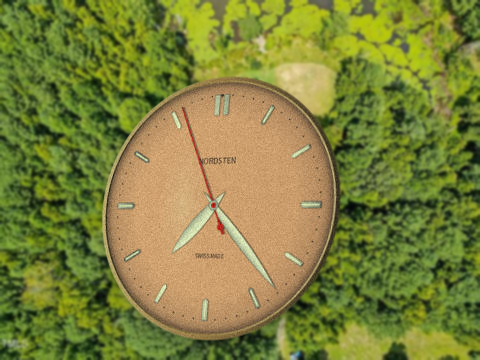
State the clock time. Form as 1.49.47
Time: 7.22.56
